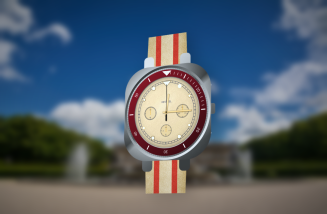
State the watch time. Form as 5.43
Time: 12.15
